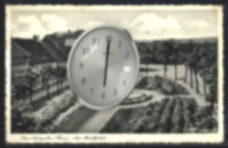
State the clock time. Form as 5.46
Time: 6.00
